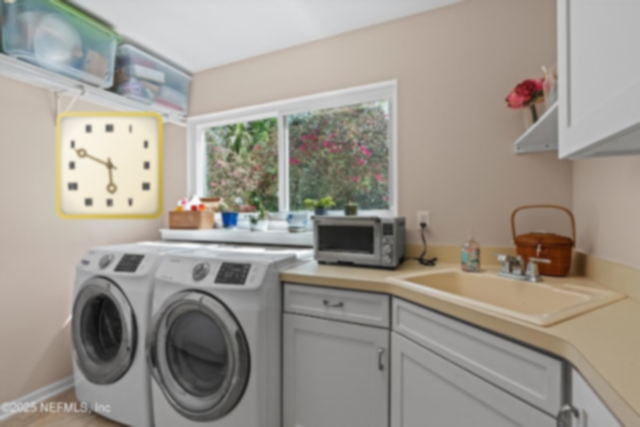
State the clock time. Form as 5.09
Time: 5.49
